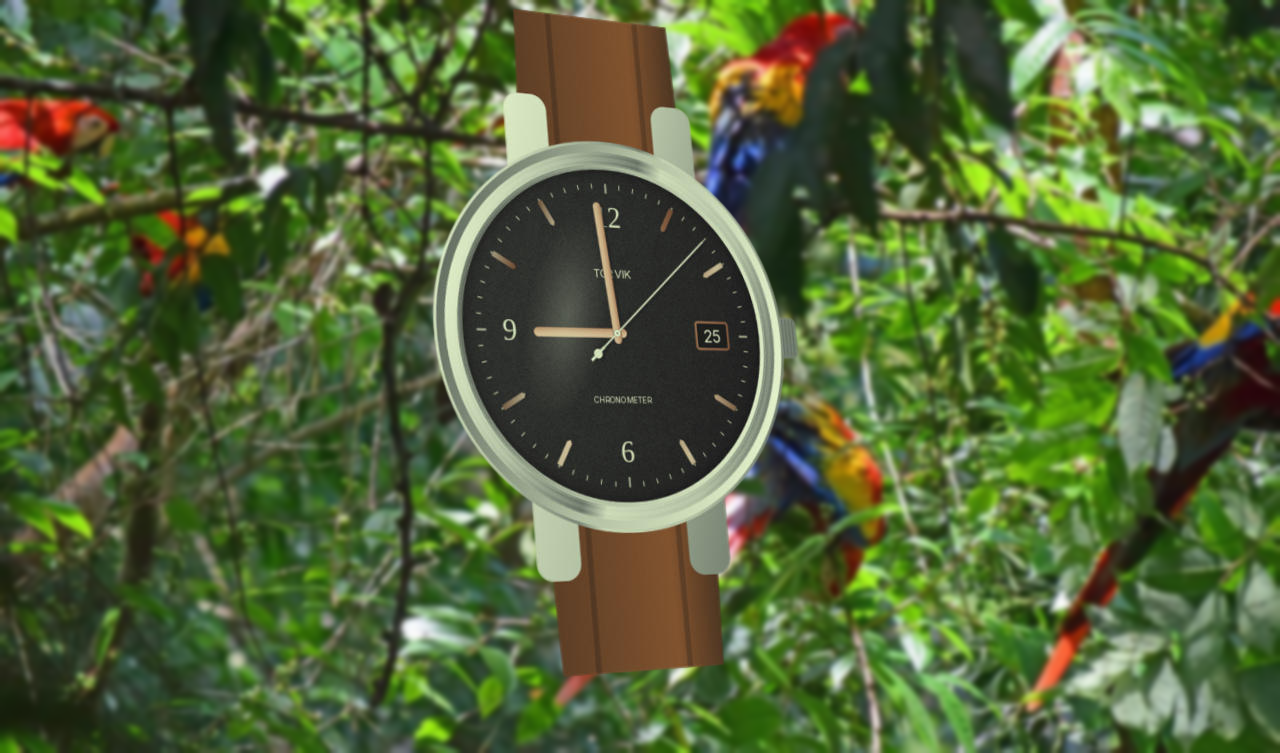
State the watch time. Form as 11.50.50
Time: 8.59.08
